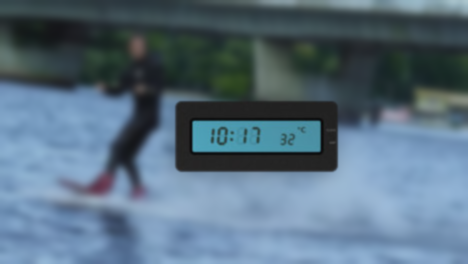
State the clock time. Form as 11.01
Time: 10.17
